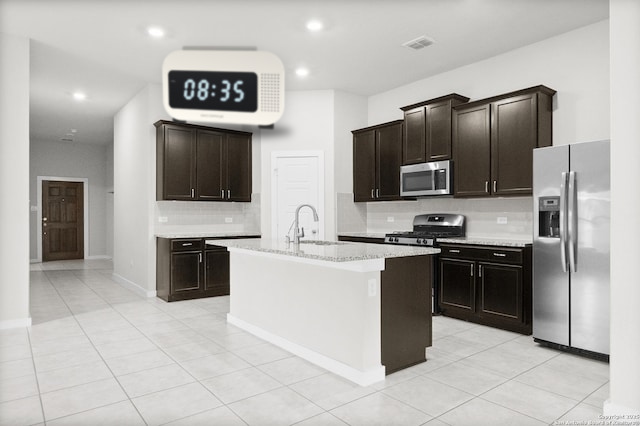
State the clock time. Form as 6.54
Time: 8.35
